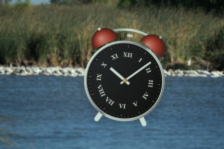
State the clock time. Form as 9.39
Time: 10.08
